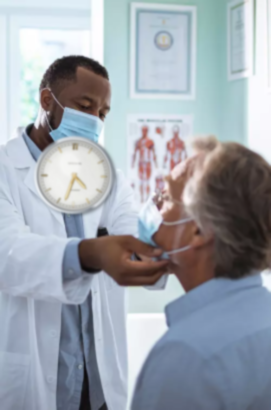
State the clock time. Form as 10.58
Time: 4.33
